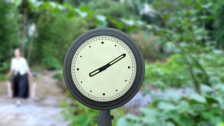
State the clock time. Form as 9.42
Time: 8.10
